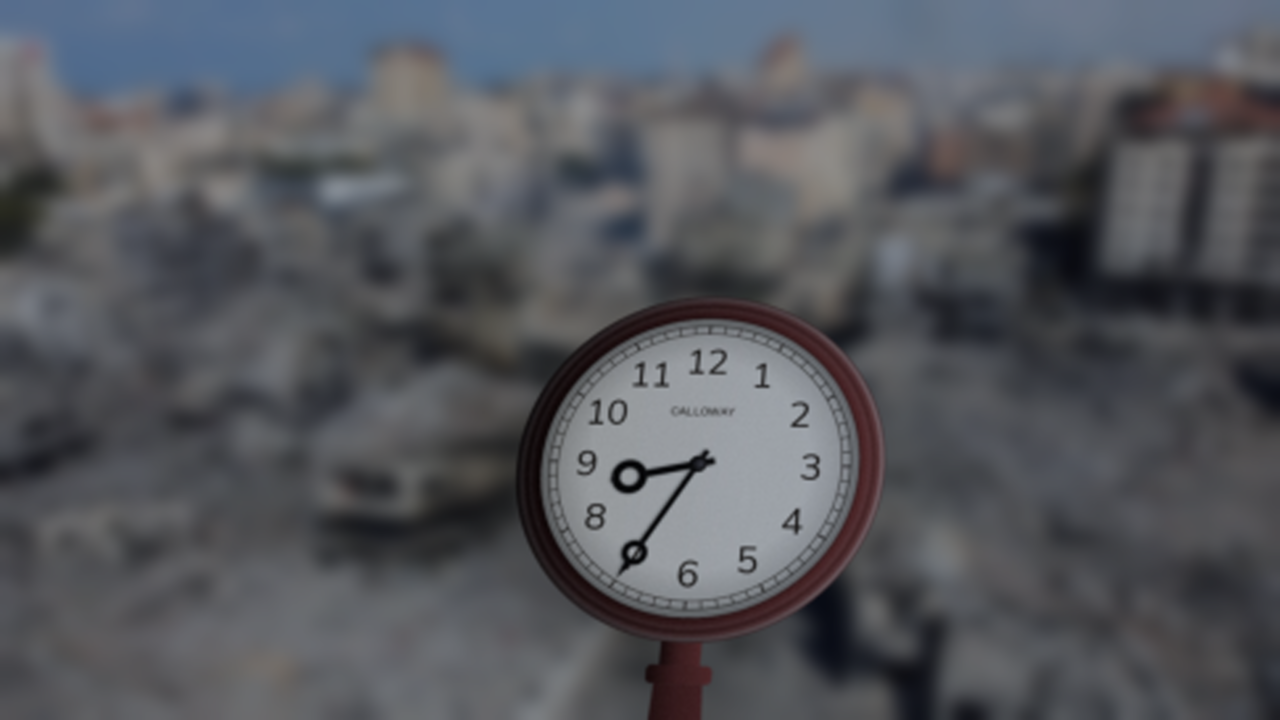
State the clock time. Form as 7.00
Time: 8.35
